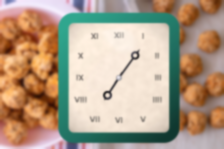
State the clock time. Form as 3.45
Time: 7.06
